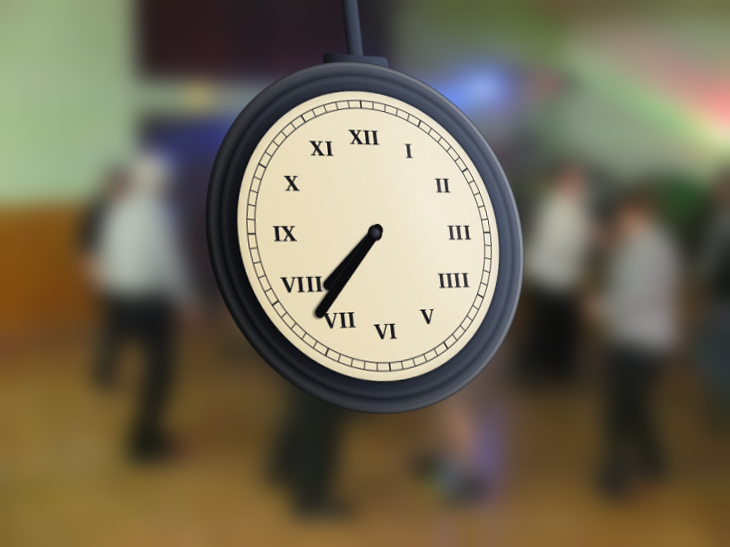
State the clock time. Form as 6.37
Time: 7.37
